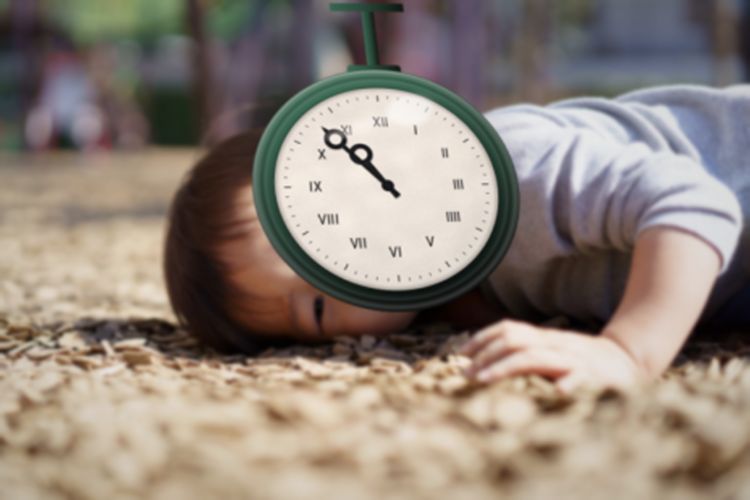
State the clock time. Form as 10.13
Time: 10.53
